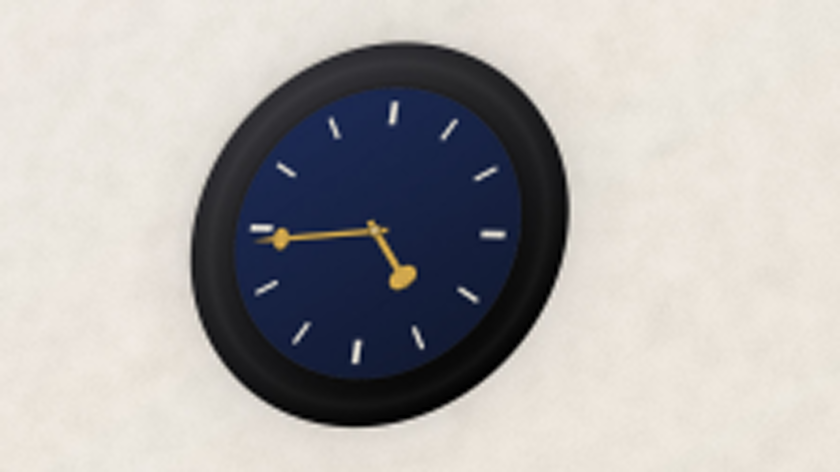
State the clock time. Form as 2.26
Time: 4.44
